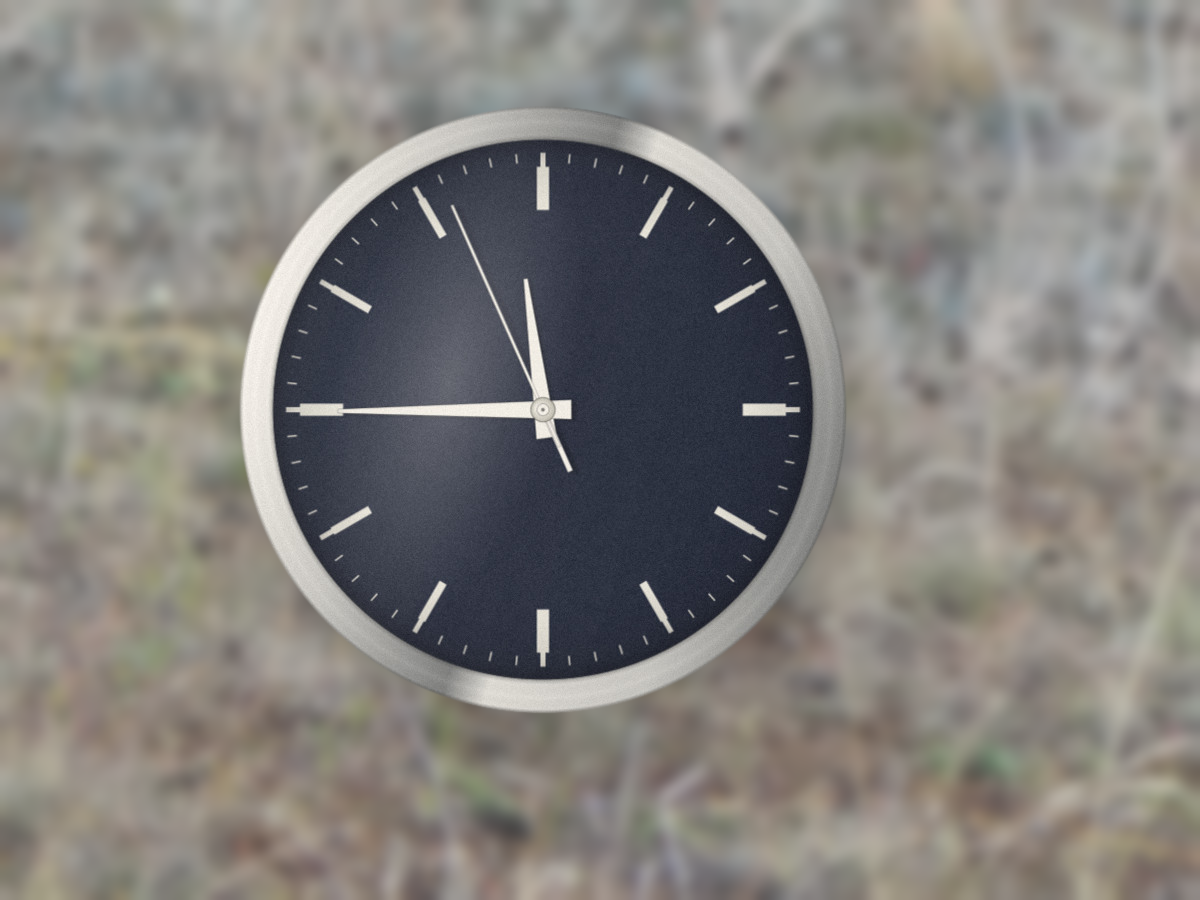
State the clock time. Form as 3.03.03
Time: 11.44.56
